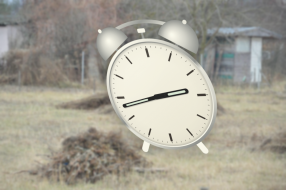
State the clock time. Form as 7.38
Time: 2.43
